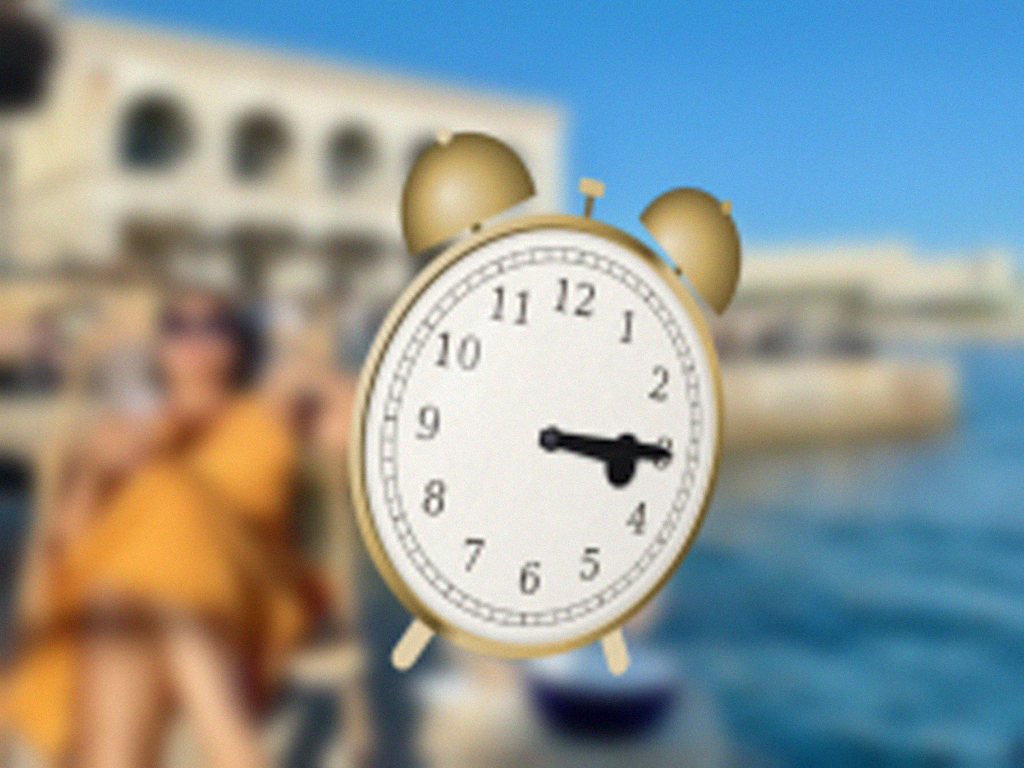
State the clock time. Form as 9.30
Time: 3.15
